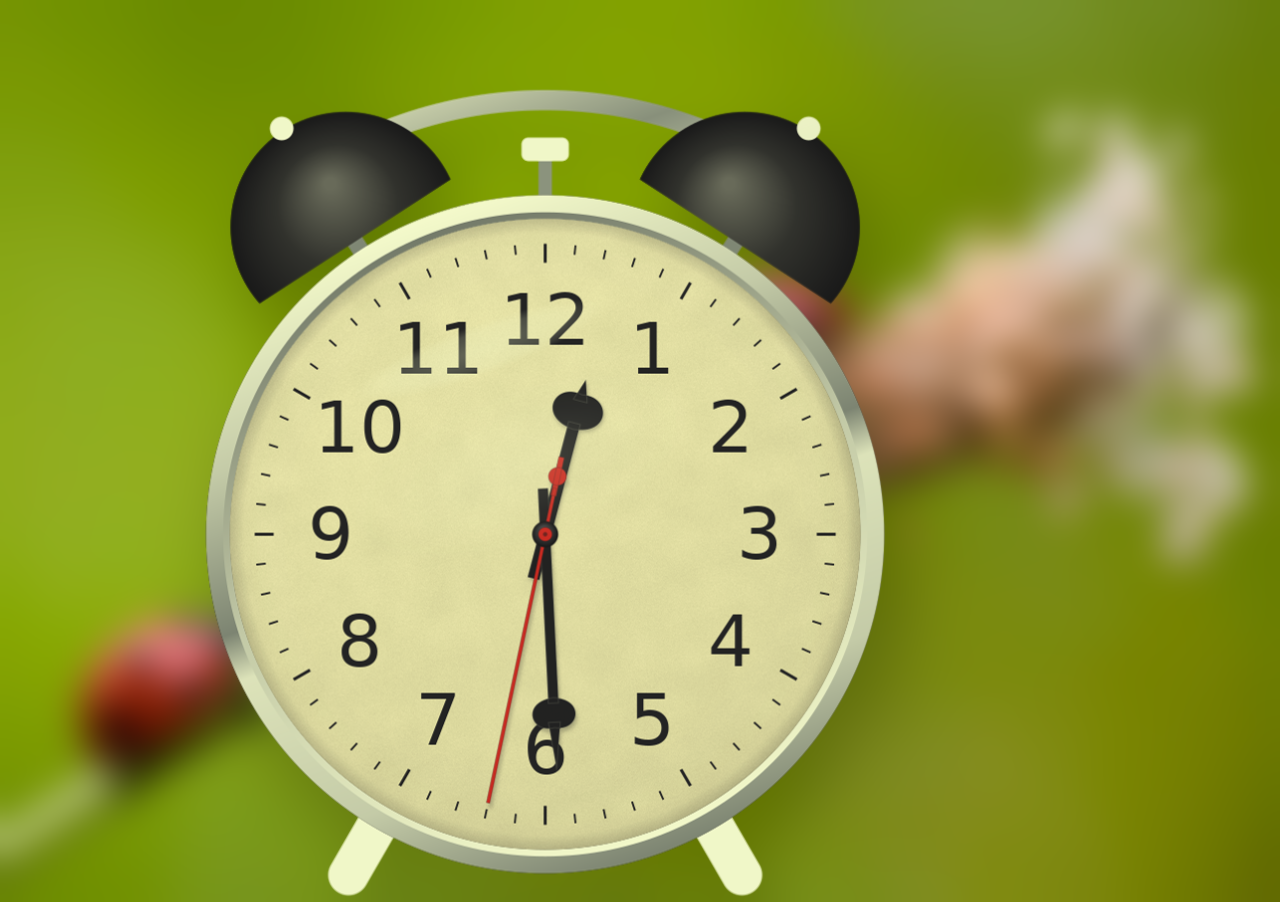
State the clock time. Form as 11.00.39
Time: 12.29.32
